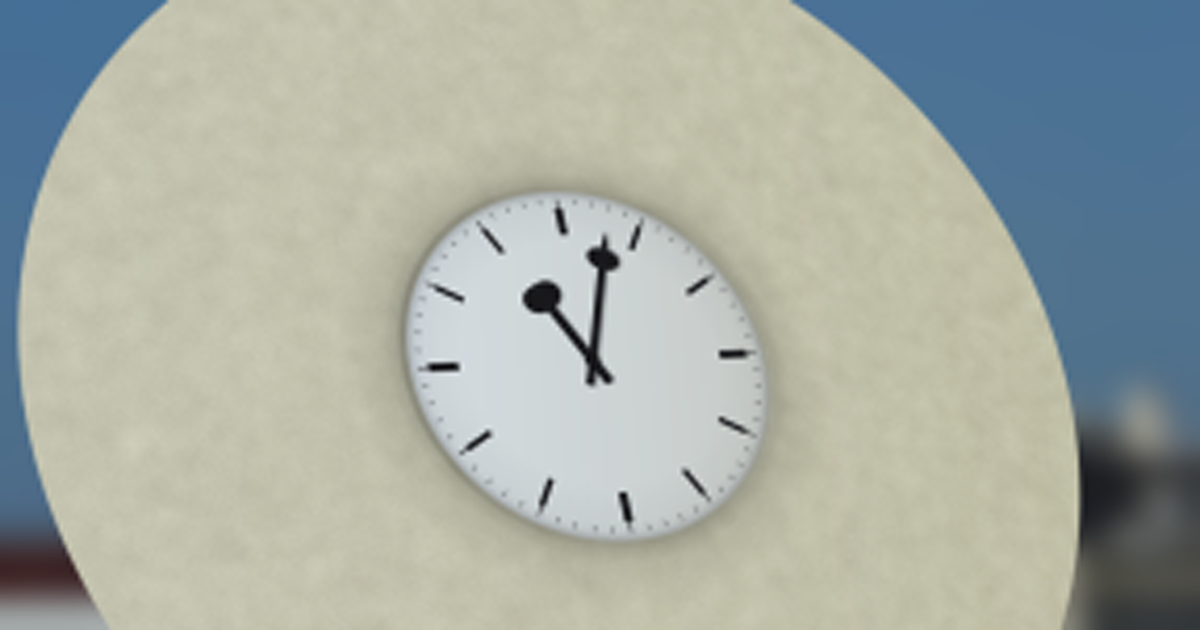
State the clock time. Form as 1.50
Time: 11.03
